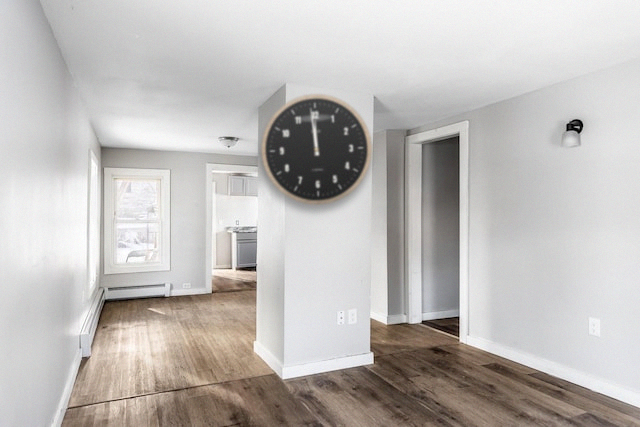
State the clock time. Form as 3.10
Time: 11.59
